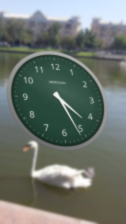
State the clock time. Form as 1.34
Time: 4.26
